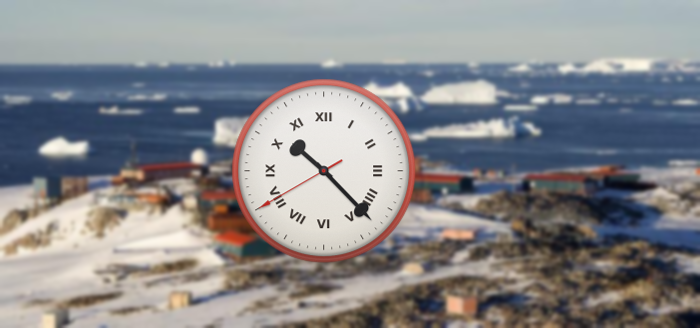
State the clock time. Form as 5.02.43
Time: 10.22.40
